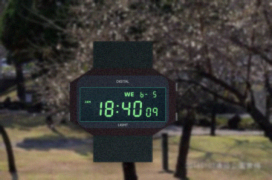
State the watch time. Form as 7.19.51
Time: 18.40.09
